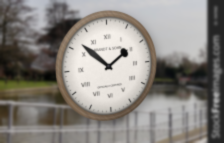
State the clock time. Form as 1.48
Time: 1.52
